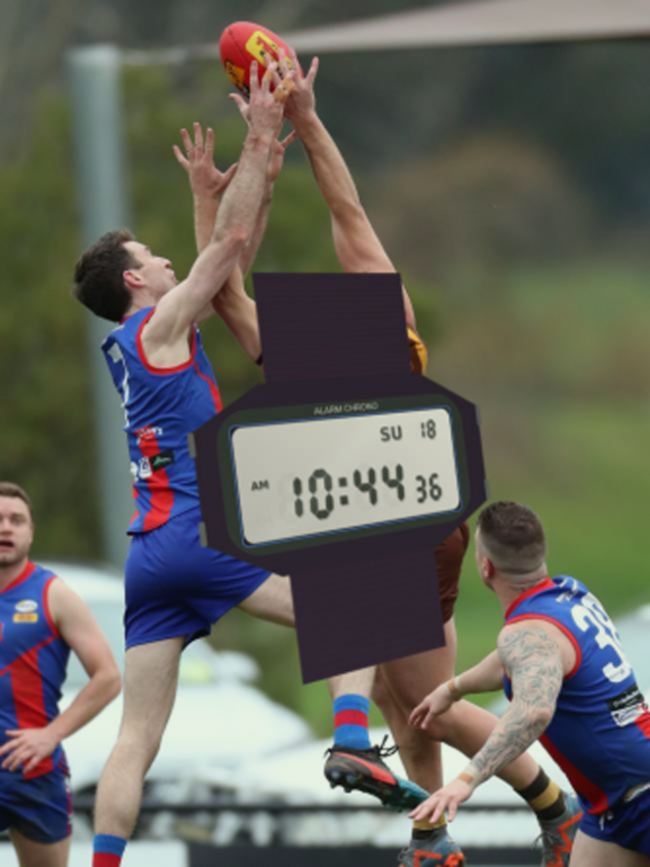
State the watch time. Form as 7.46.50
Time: 10.44.36
